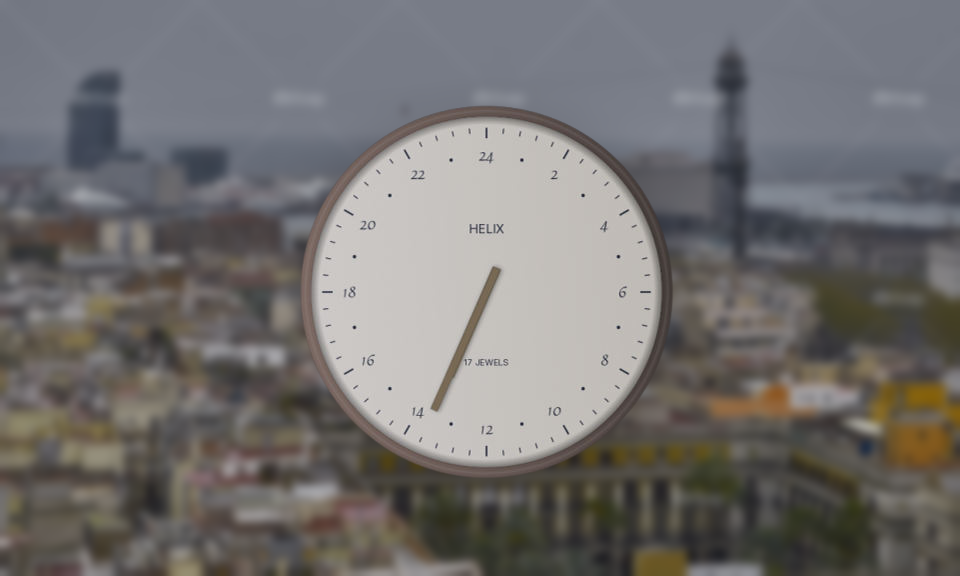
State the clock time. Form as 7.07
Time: 13.34
